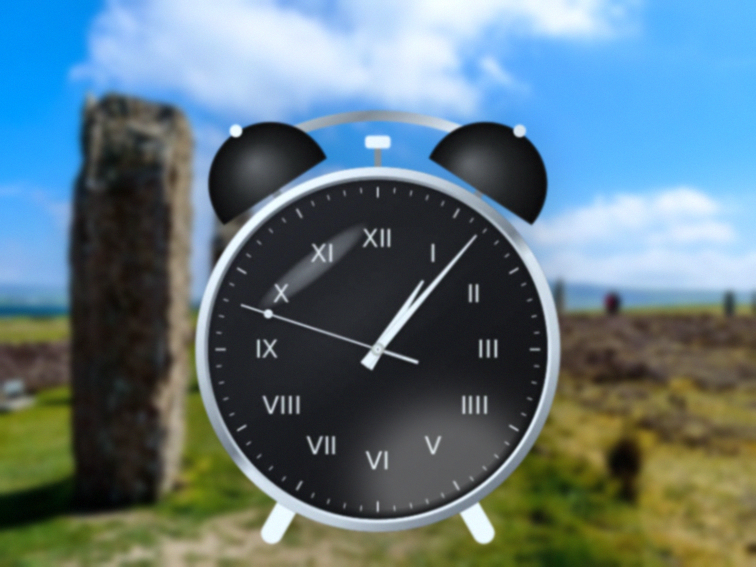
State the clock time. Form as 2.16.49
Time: 1.06.48
